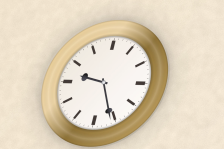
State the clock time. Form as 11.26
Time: 9.26
